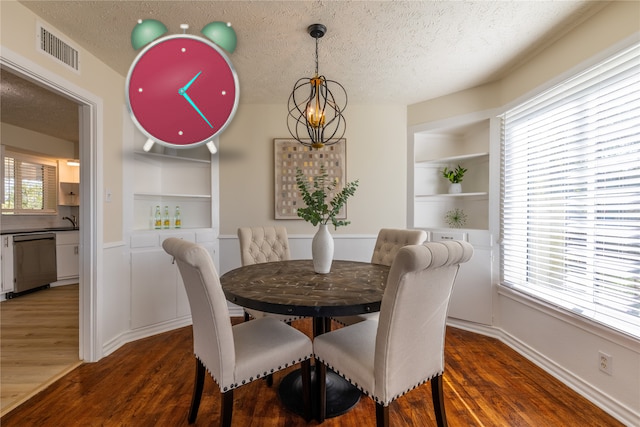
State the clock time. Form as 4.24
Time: 1.23
